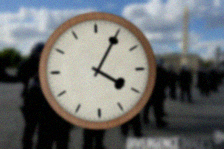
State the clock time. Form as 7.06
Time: 4.05
